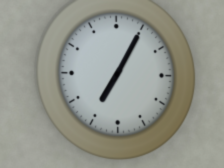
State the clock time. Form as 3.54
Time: 7.05
